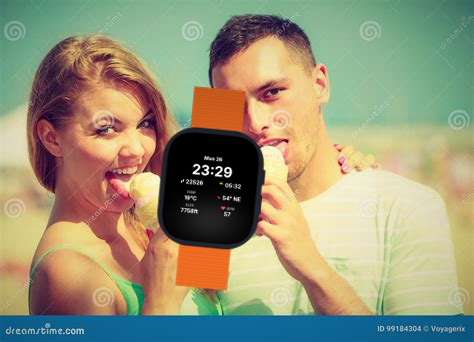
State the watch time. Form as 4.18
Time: 23.29
